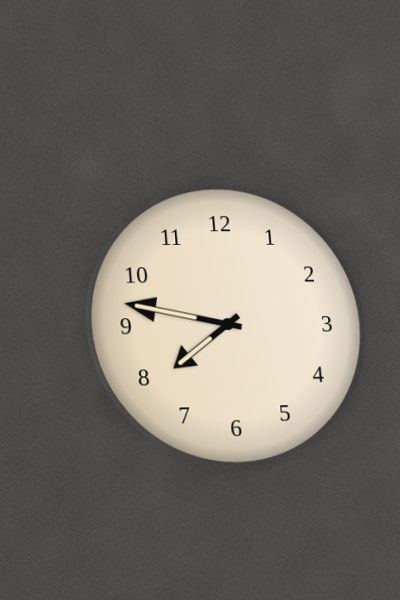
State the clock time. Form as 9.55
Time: 7.47
